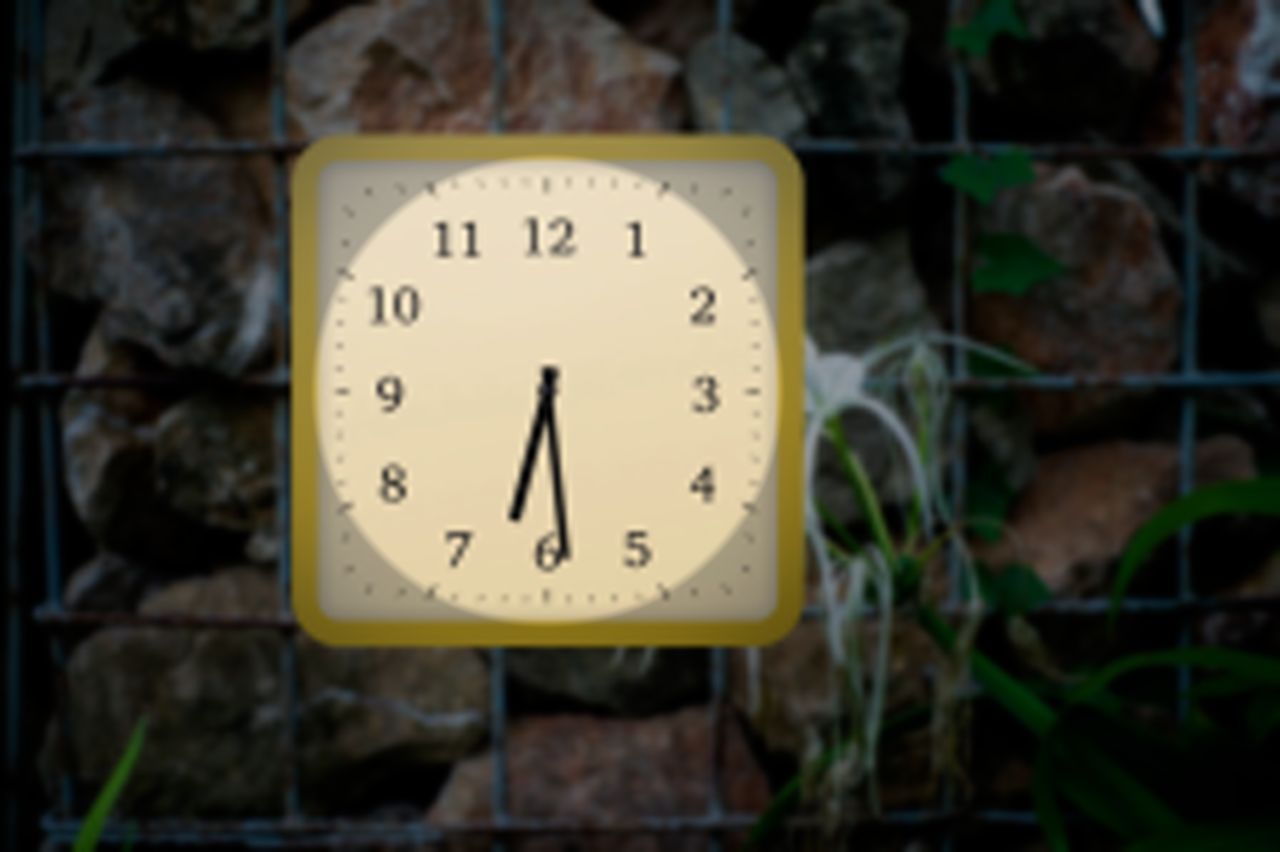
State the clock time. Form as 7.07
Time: 6.29
